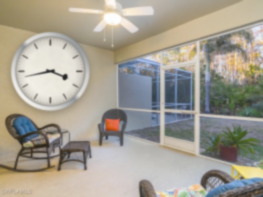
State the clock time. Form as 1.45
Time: 3.43
